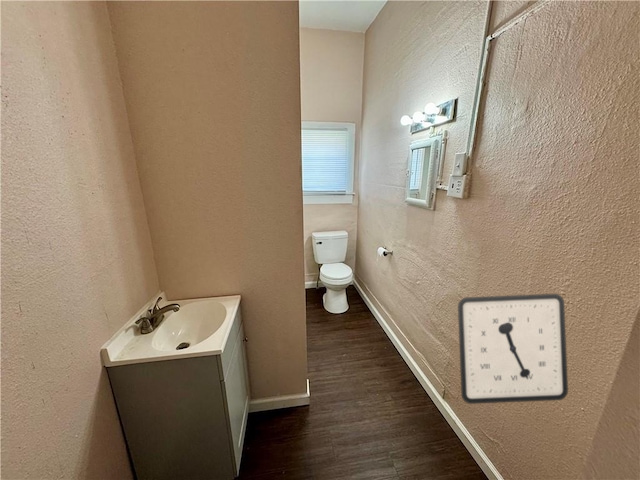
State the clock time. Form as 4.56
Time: 11.26
